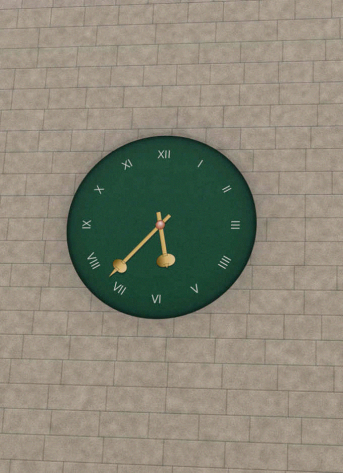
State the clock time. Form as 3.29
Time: 5.37
